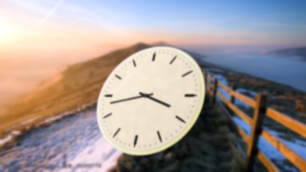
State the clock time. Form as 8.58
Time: 3.43
